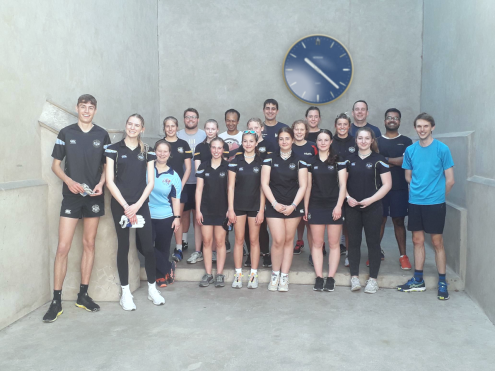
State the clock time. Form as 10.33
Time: 10.22
